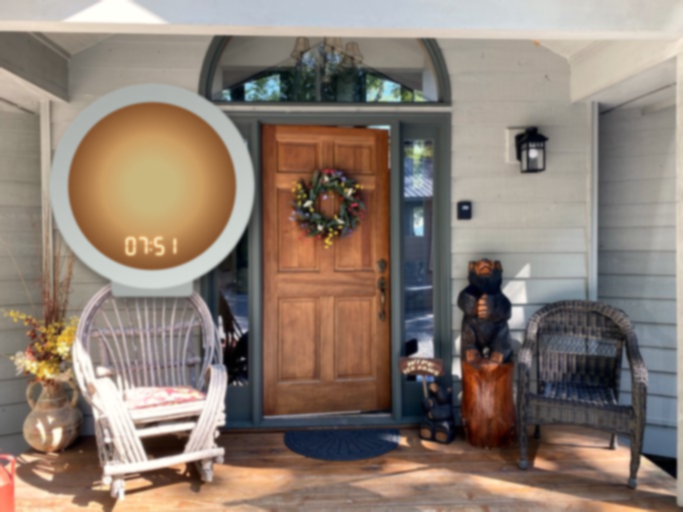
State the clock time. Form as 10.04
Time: 7.51
